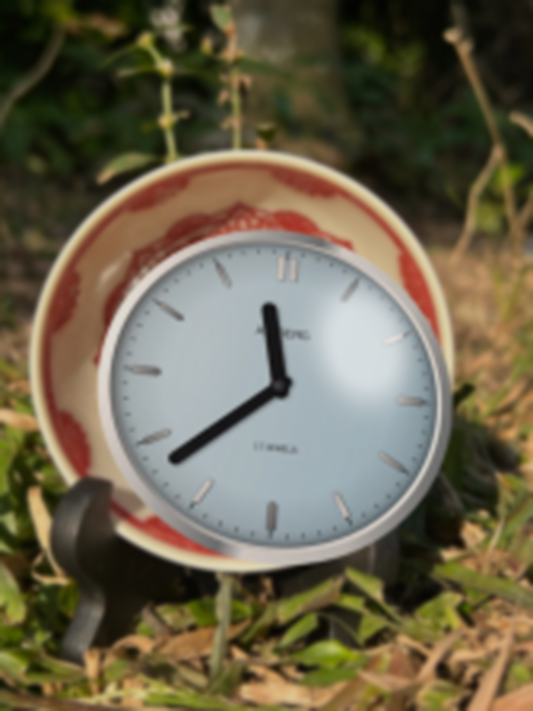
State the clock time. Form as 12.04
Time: 11.38
